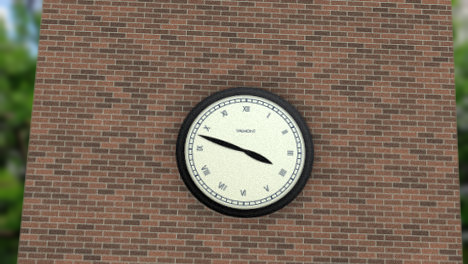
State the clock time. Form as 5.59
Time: 3.48
